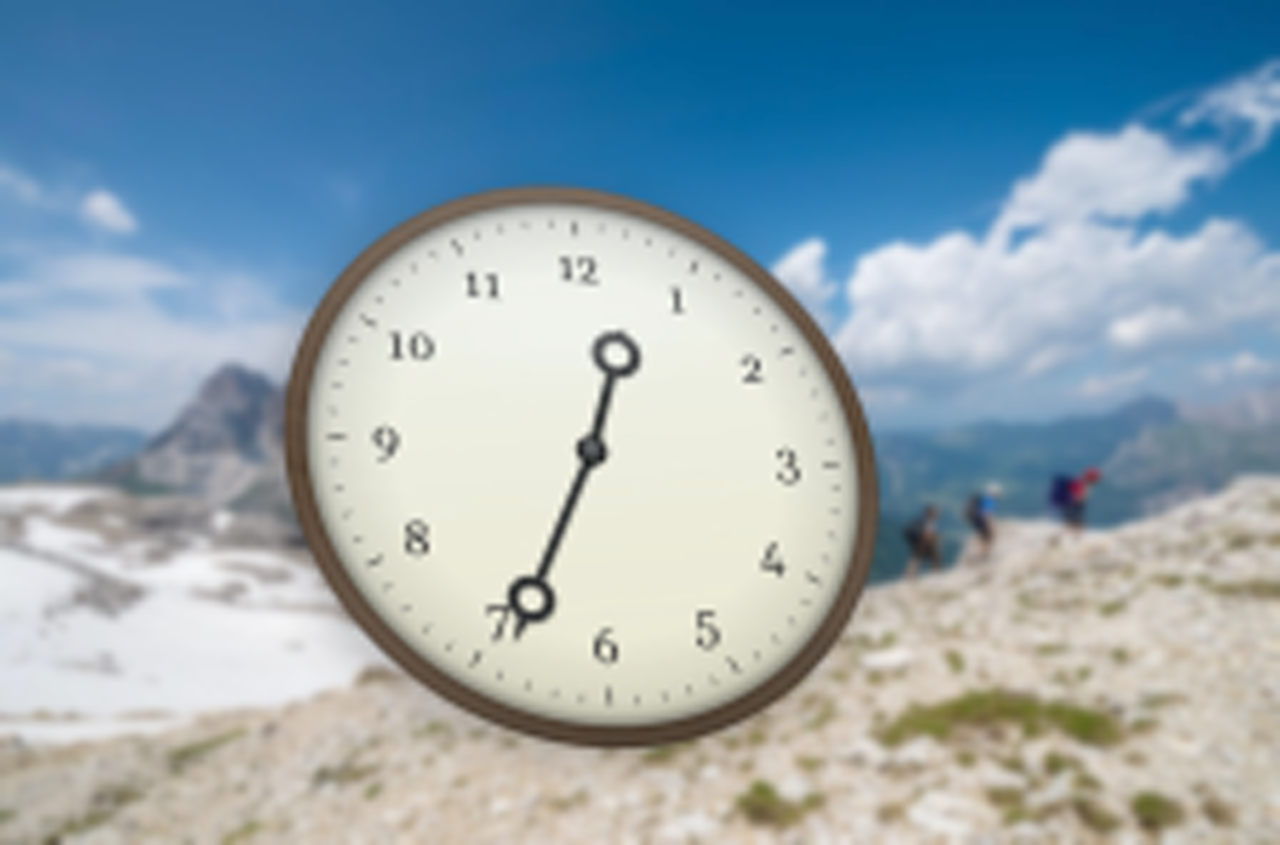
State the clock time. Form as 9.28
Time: 12.34
